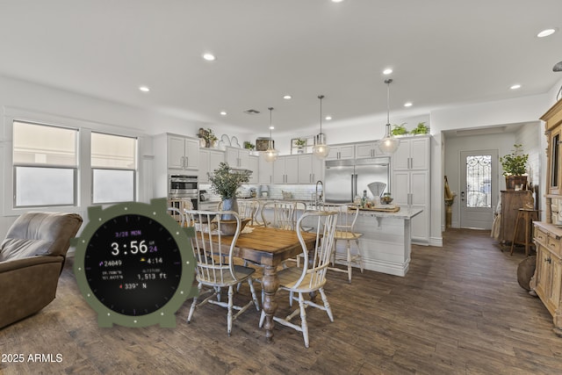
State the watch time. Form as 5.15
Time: 3.56
